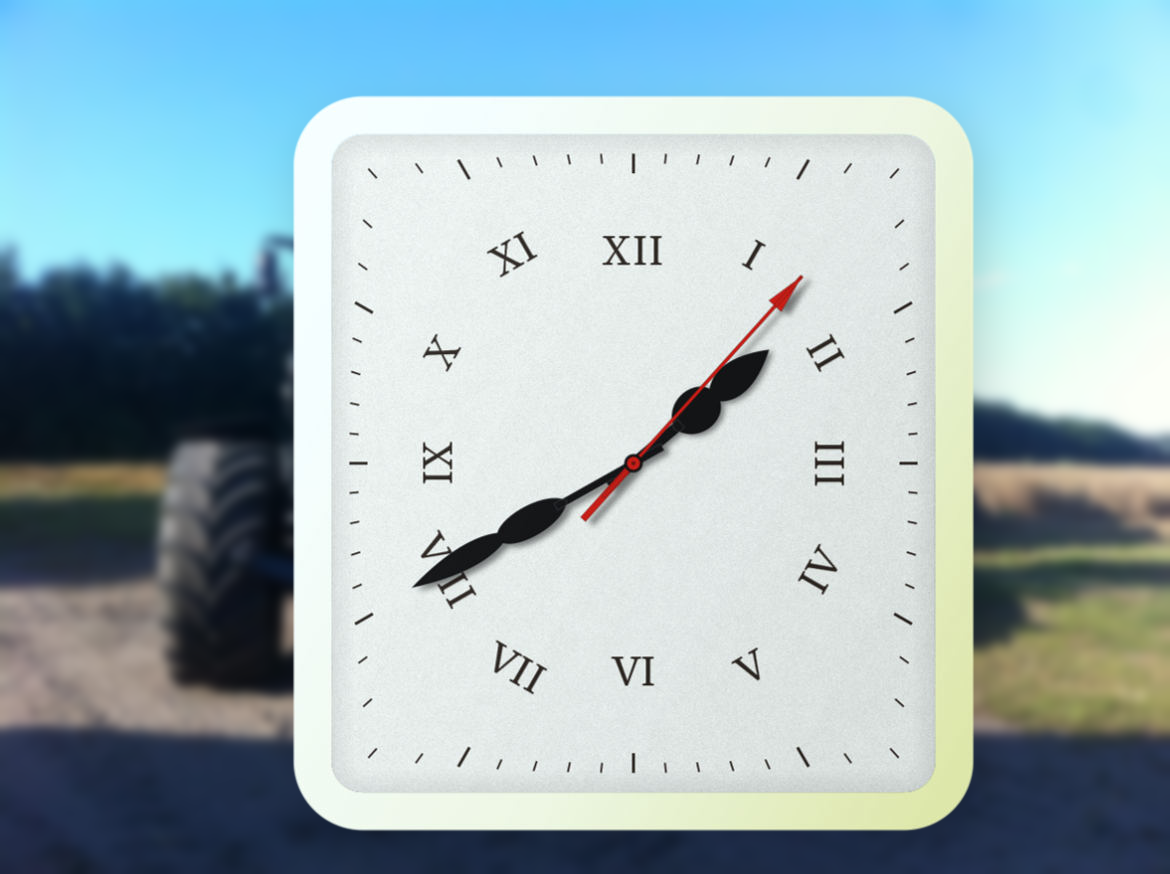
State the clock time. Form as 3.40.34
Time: 1.40.07
